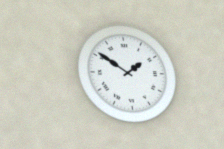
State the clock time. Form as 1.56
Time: 1.51
